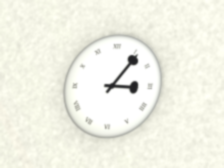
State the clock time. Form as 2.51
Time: 3.06
